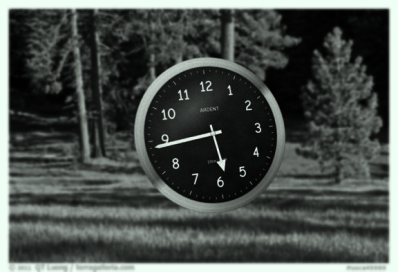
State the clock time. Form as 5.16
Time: 5.44
